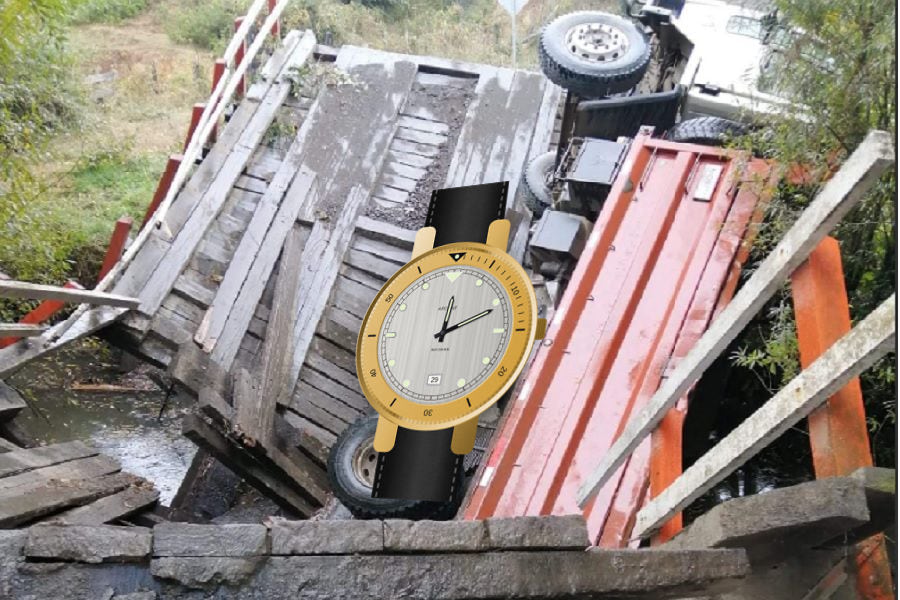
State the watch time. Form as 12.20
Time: 12.11
